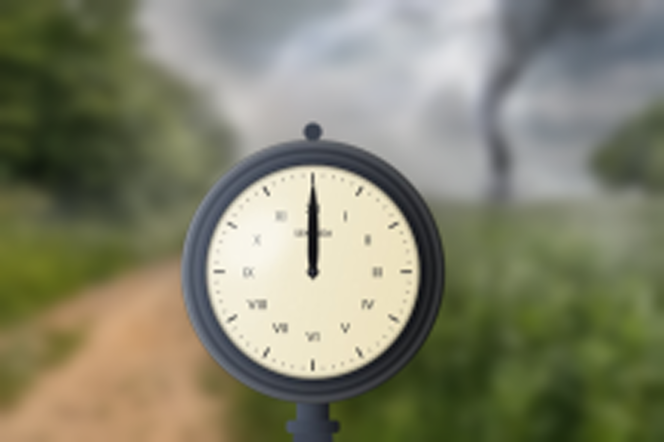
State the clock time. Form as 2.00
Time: 12.00
